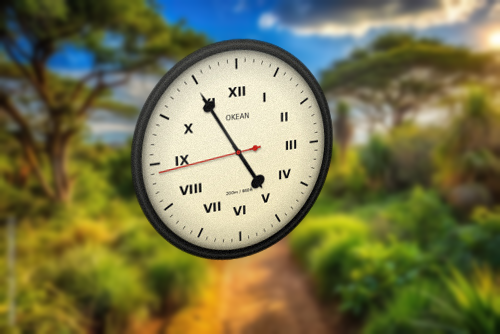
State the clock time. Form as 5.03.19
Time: 4.54.44
